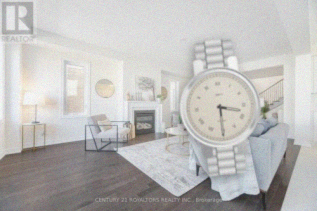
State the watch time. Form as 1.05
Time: 3.30
